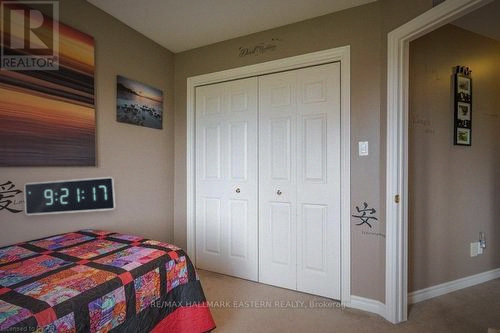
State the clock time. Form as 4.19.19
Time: 9.21.17
